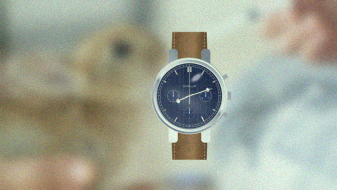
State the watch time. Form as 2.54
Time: 8.12
